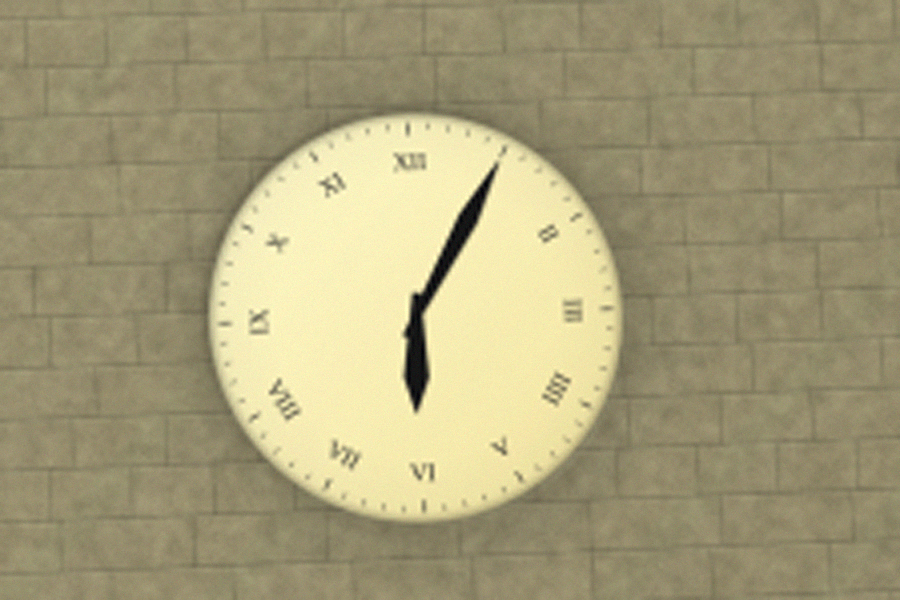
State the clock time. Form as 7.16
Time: 6.05
